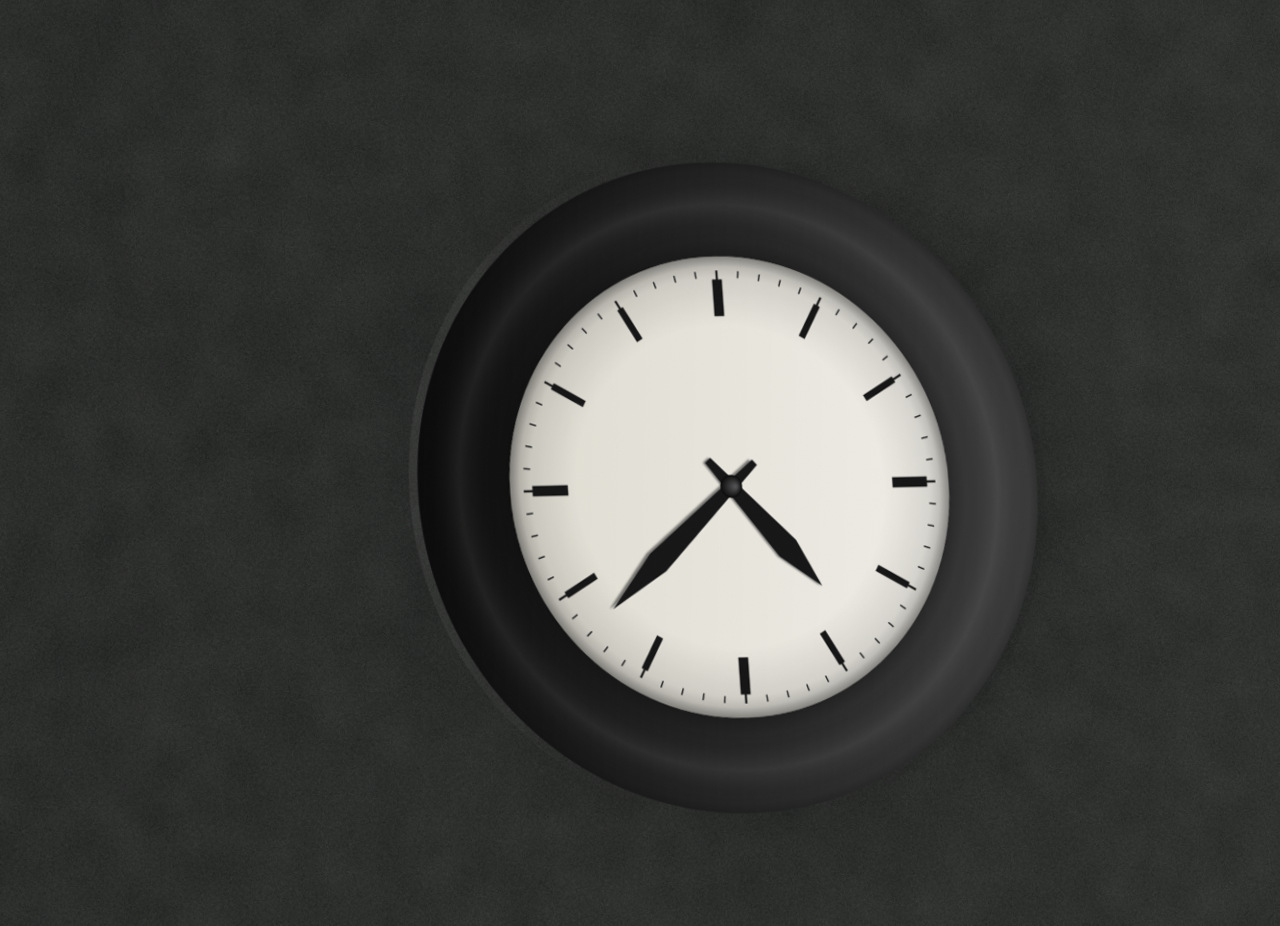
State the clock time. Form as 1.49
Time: 4.38
